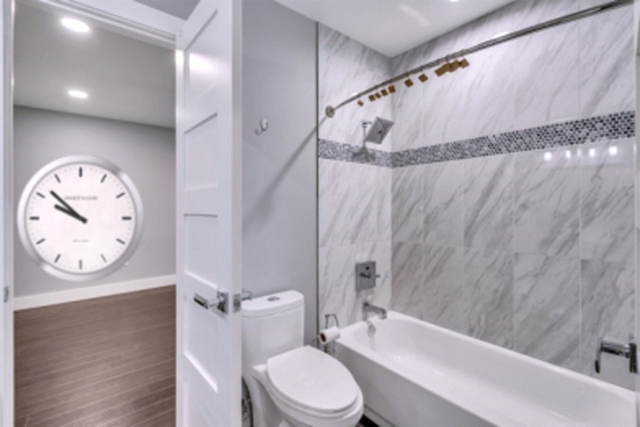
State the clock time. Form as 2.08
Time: 9.52
